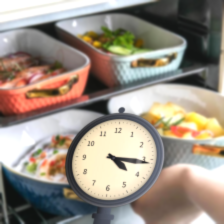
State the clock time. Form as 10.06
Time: 4.16
